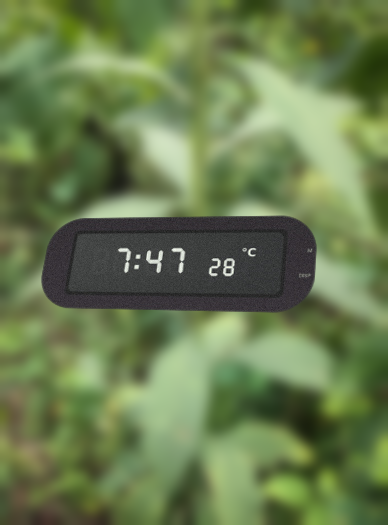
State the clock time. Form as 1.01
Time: 7.47
